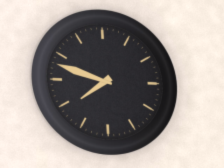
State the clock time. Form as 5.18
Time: 7.48
